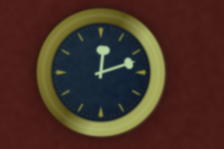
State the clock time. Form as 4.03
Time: 12.12
